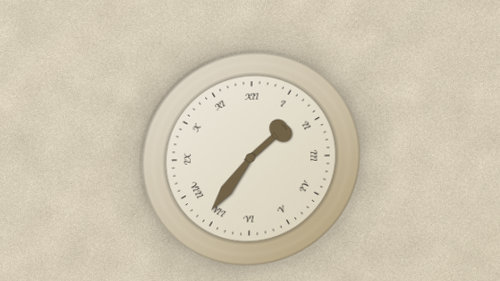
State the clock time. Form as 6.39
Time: 1.36
